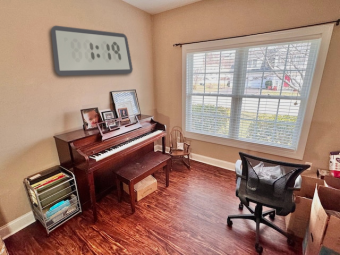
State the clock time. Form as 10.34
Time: 1.19
